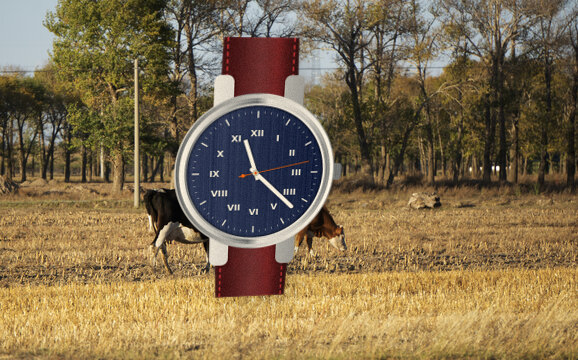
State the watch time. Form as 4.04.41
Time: 11.22.13
